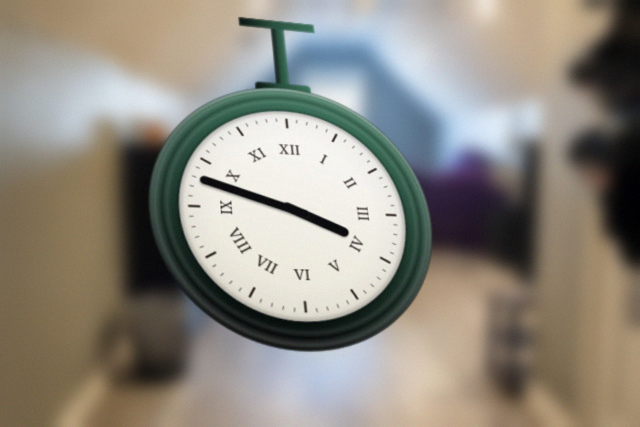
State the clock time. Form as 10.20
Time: 3.48
